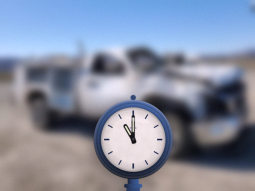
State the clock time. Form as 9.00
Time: 11.00
